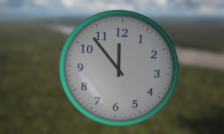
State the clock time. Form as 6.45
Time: 11.53
